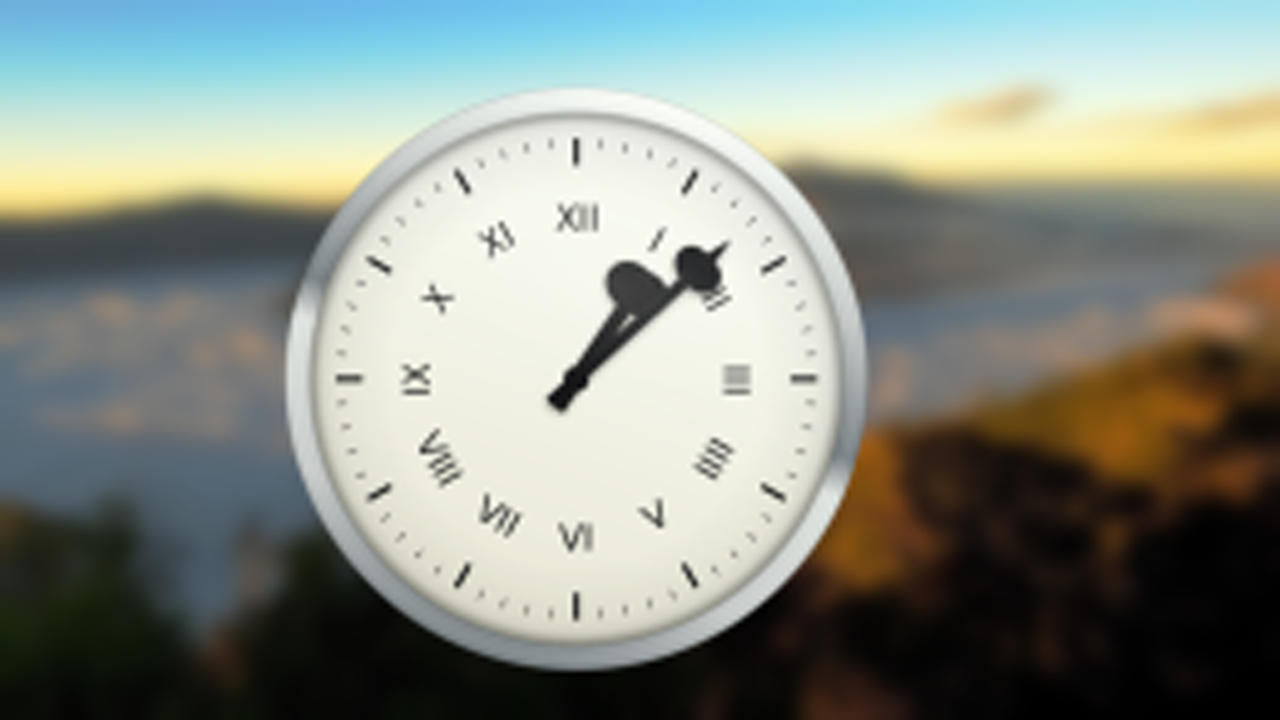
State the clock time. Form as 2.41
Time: 1.08
